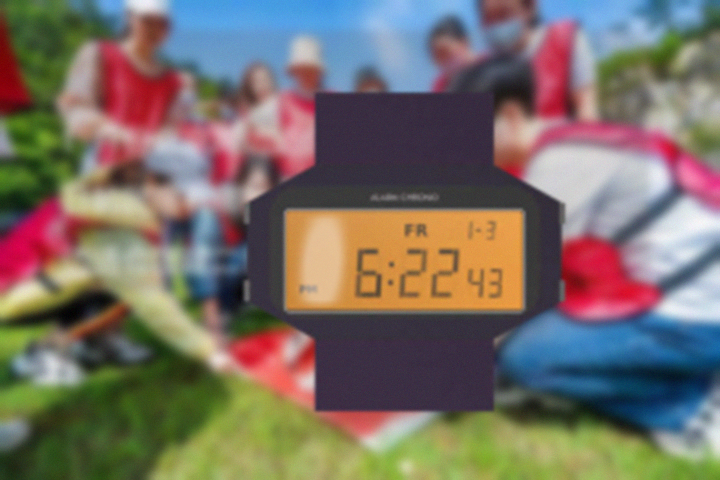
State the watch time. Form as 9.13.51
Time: 6.22.43
